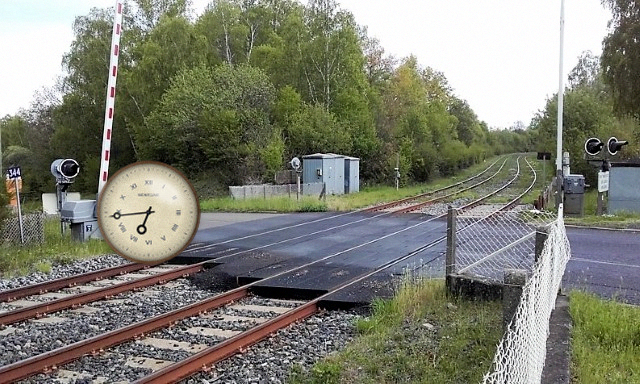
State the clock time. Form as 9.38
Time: 6.44
